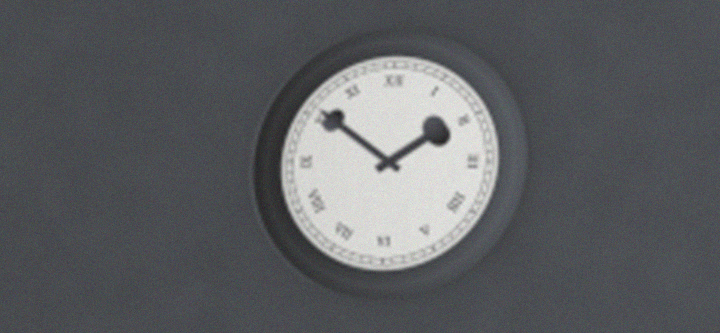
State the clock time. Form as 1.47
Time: 1.51
